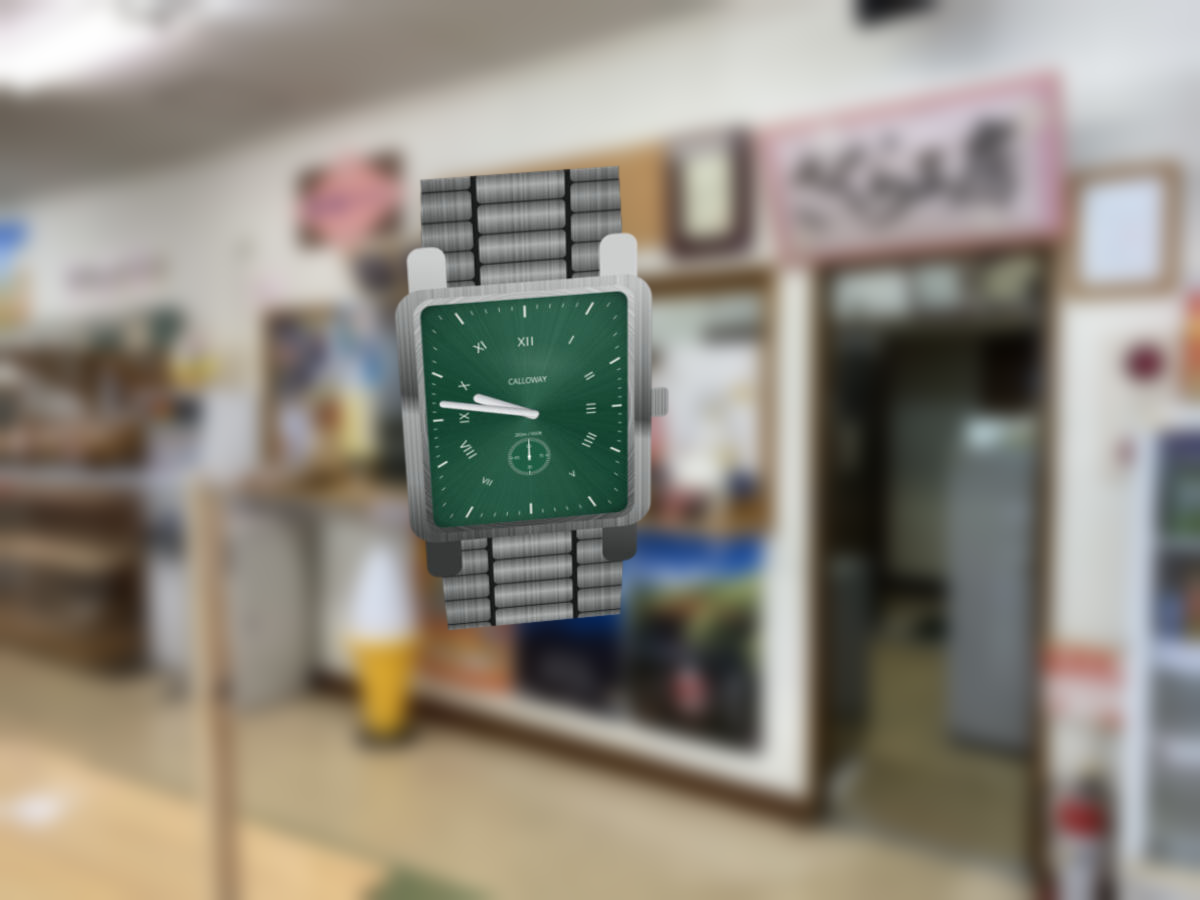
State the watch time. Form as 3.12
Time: 9.47
